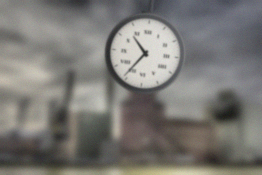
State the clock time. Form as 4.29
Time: 10.36
